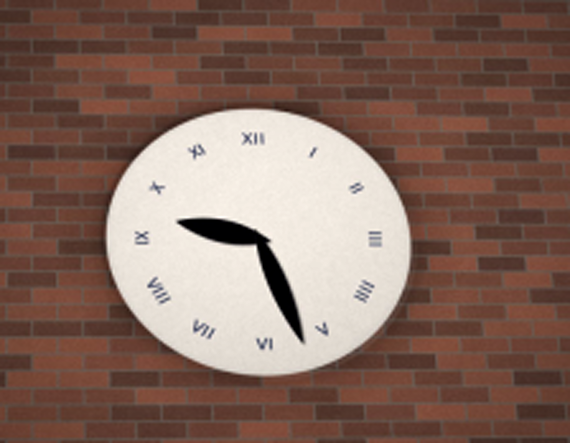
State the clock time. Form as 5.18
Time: 9.27
